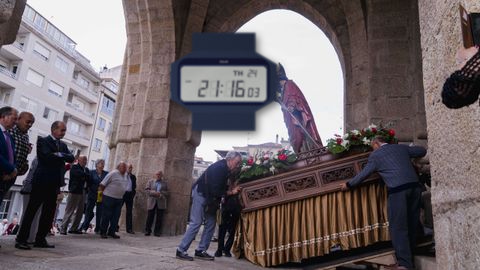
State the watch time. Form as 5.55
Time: 21.16
